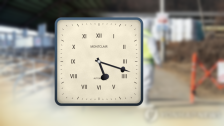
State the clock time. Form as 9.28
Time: 5.18
